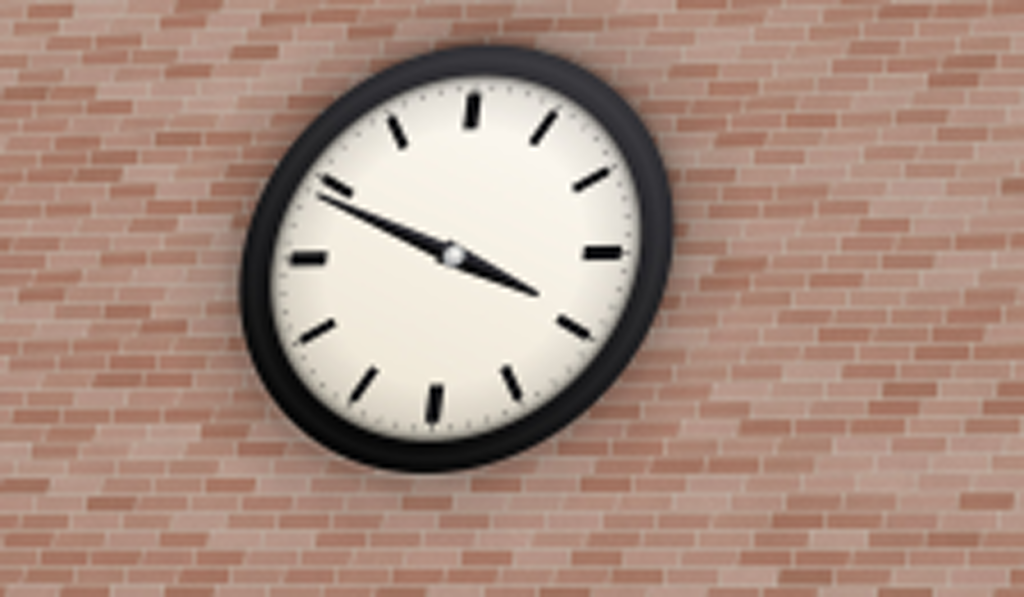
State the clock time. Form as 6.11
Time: 3.49
